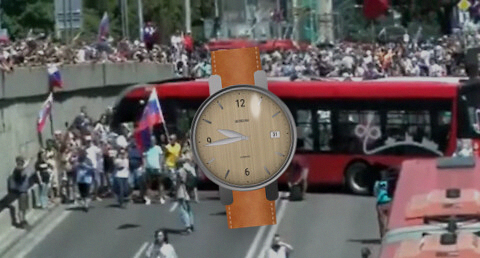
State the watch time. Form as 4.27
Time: 9.44
